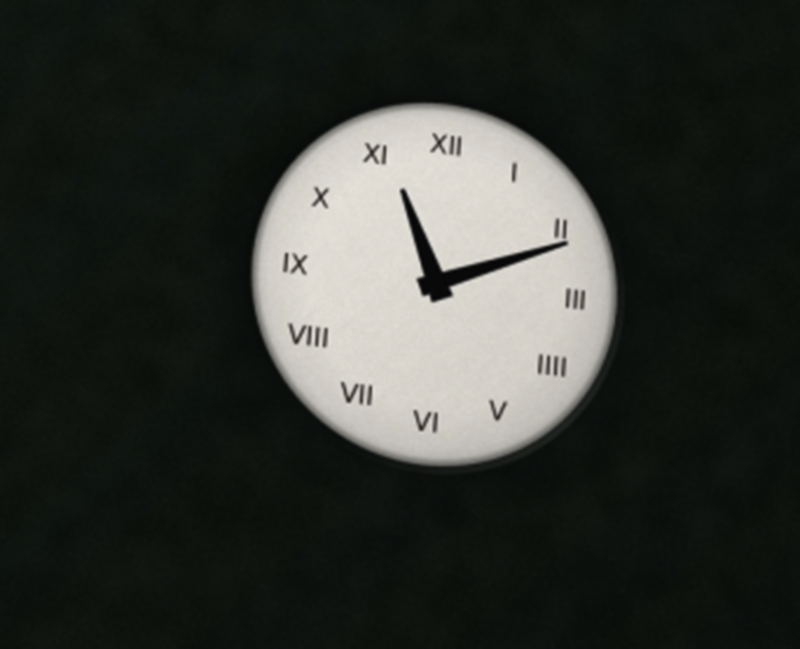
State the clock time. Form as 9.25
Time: 11.11
